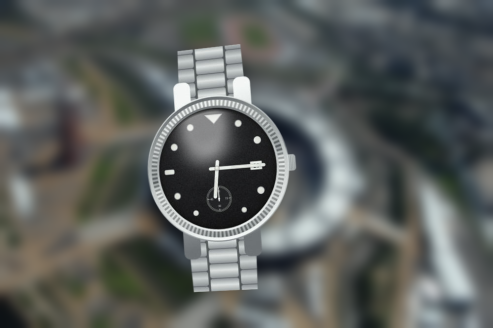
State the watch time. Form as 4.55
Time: 6.15
